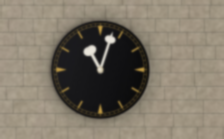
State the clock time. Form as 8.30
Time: 11.03
